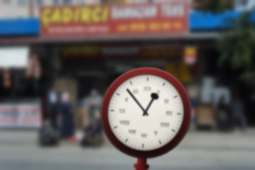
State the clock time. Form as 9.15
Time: 12.53
